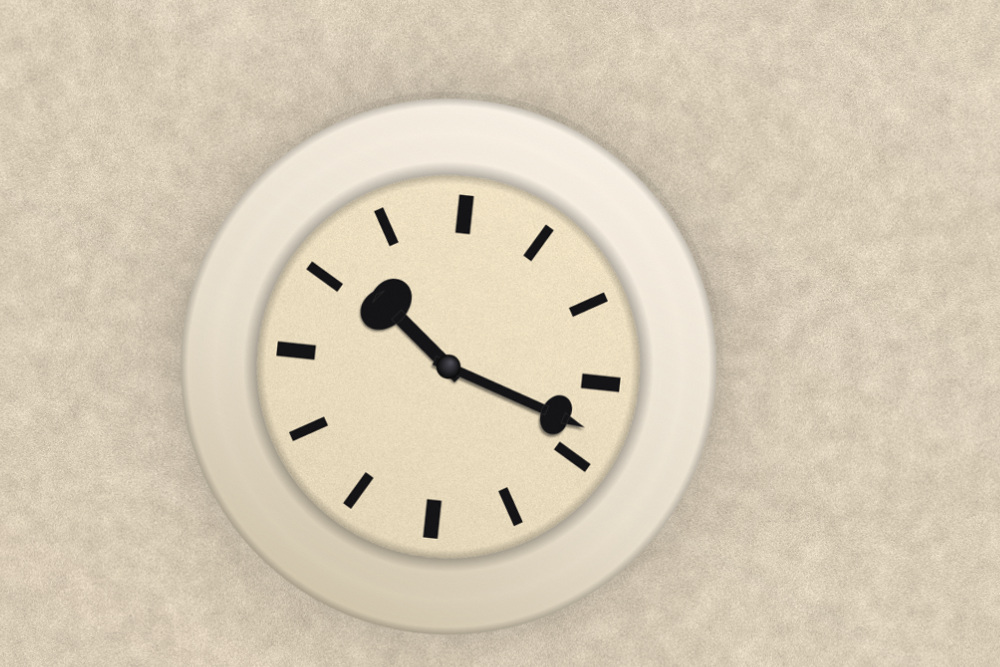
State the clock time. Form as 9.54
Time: 10.18
